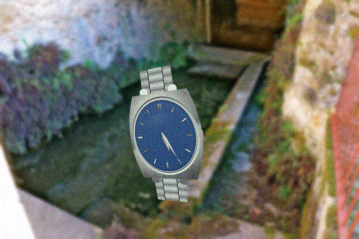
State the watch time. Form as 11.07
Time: 5.25
